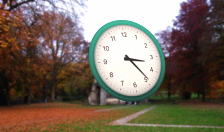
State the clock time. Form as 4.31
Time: 3.24
